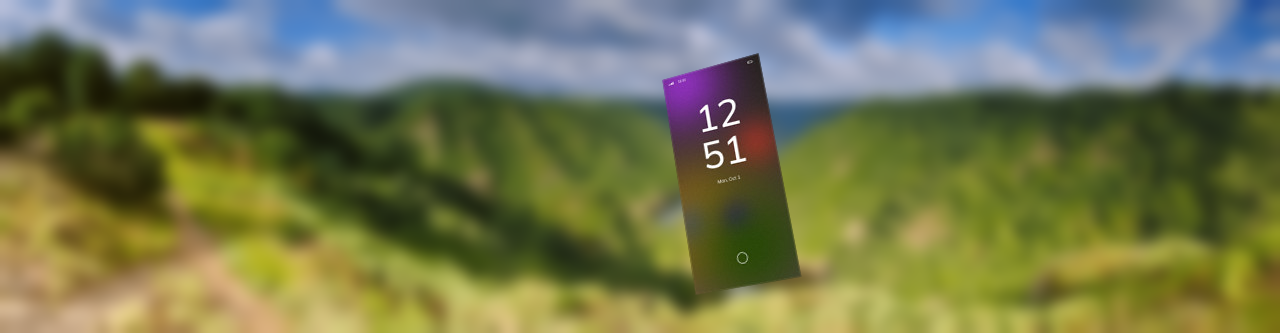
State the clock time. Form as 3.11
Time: 12.51
